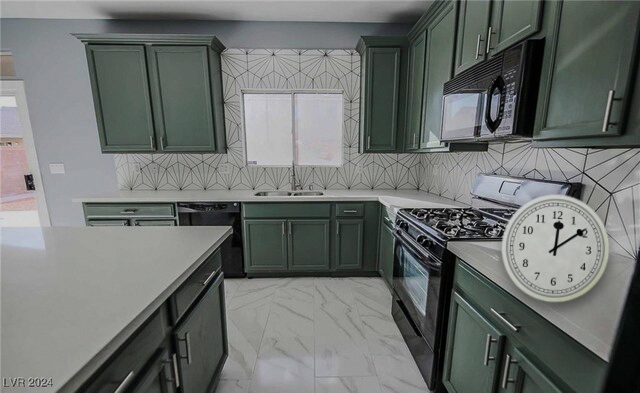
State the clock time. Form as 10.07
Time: 12.09
